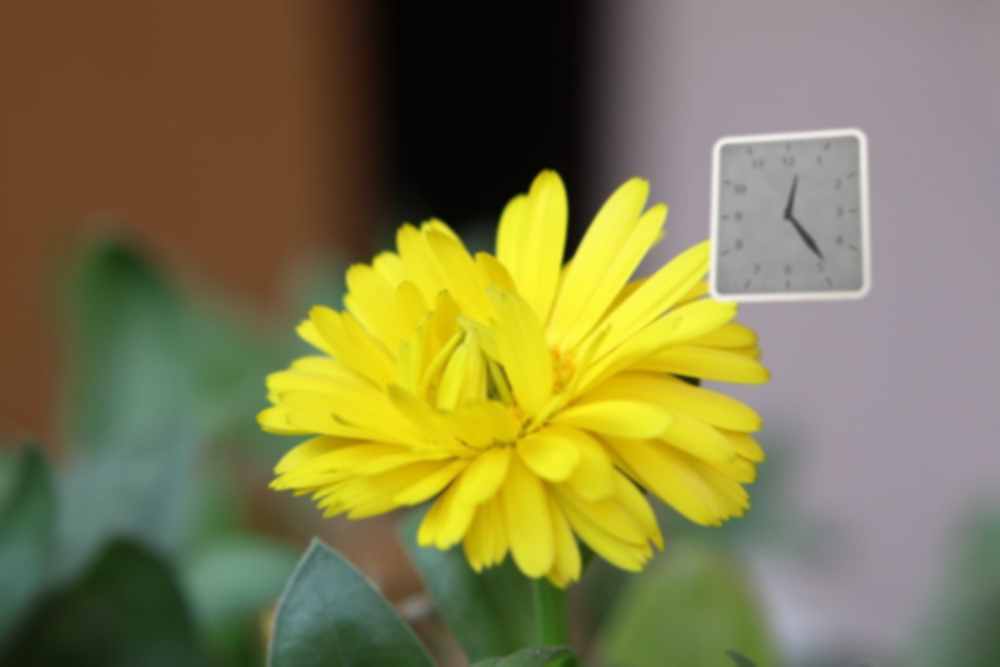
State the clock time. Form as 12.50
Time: 12.24
